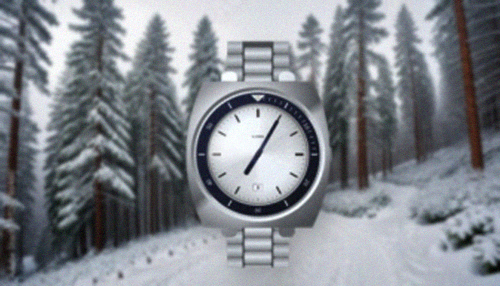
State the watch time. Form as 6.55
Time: 7.05
